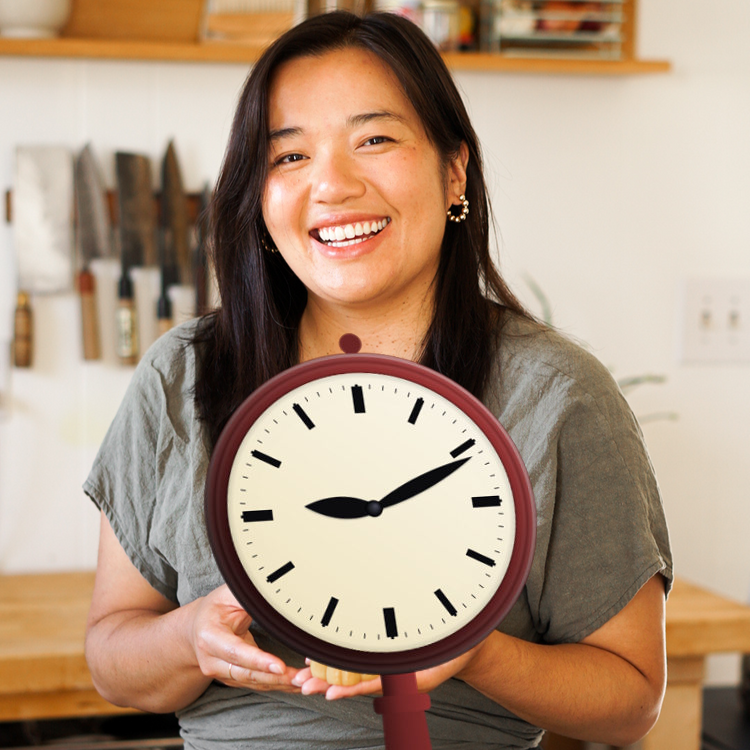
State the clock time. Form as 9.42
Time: 9.11
